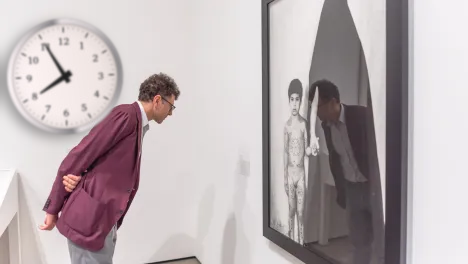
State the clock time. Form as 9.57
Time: 7.55
